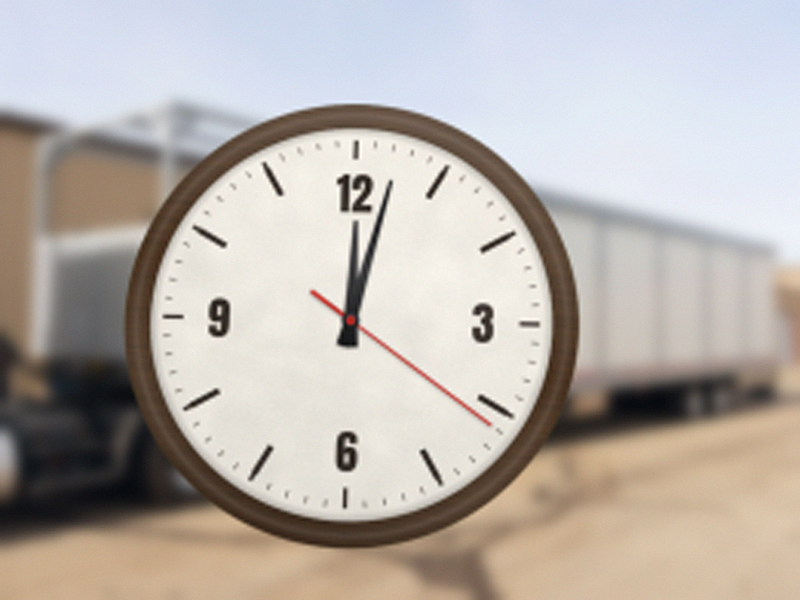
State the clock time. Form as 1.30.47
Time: 12.02.21
